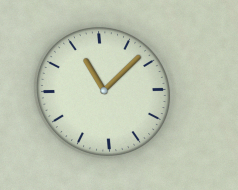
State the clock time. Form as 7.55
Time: 11.08
